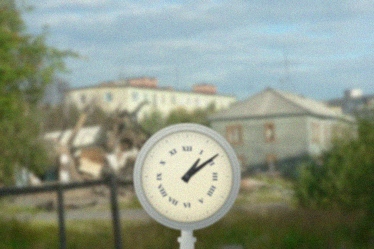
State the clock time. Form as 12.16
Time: 1.09
